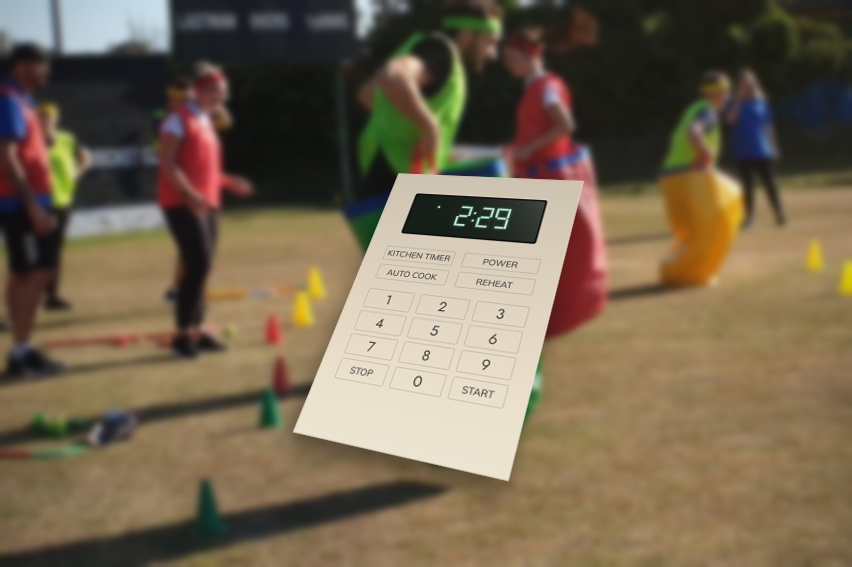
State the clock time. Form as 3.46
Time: 2.29
